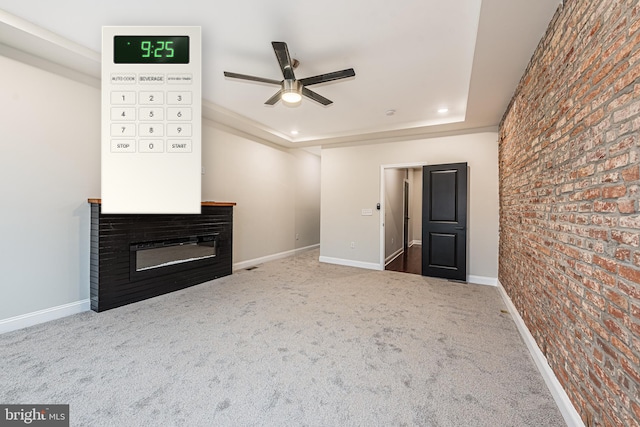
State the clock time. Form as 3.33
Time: 9.25
